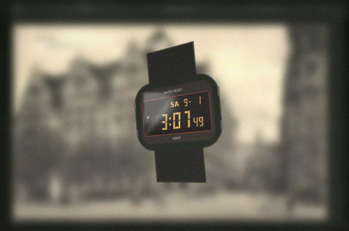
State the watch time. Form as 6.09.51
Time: 3.07.49
